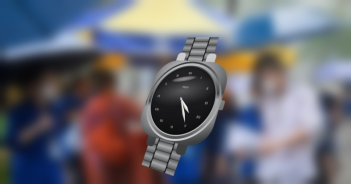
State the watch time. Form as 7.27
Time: 4.25
